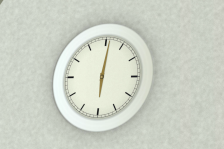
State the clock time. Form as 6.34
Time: 6.01
